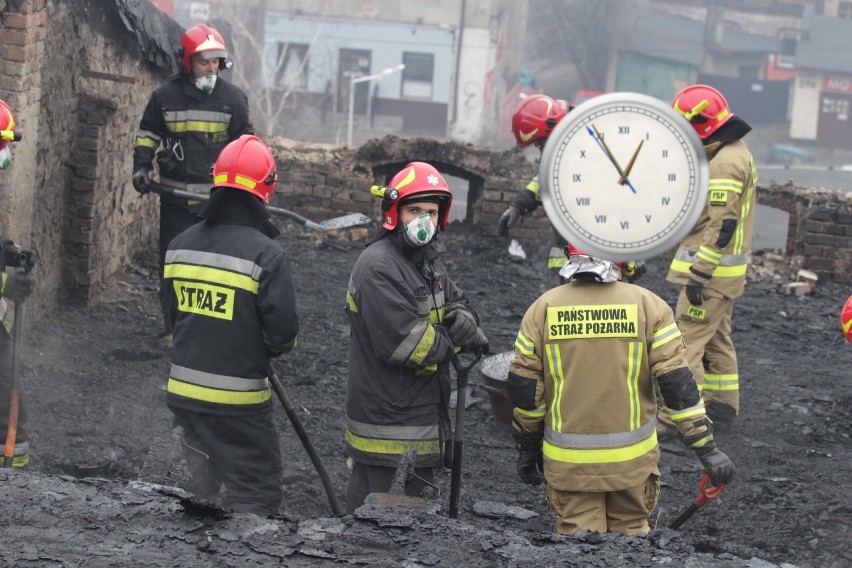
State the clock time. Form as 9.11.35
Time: 12.54.54
